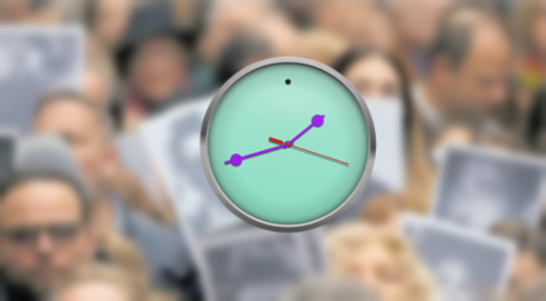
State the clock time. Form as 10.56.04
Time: 1.42.18
